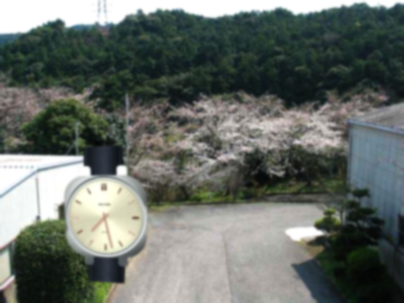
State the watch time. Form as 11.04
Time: 7.28
